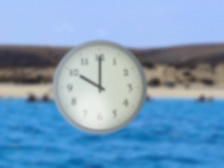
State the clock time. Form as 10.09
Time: 10.00
